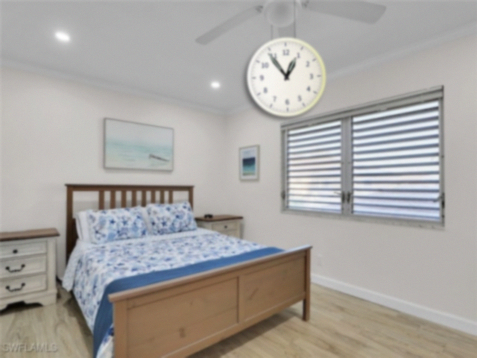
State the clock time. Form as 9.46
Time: 12.54
